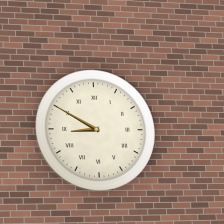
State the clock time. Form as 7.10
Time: 8.50
